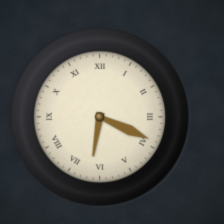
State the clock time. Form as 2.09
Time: 6.19
